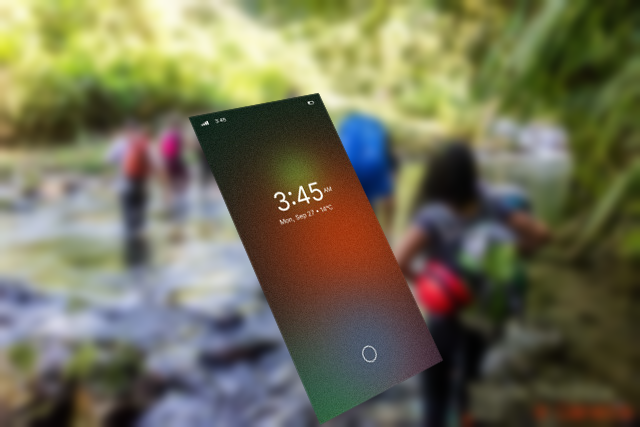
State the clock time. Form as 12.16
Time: 3.45
